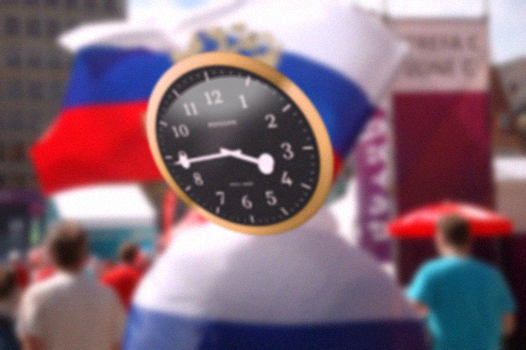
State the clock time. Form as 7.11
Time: 3.44
